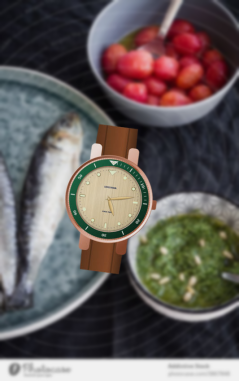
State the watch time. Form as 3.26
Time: 5.13
